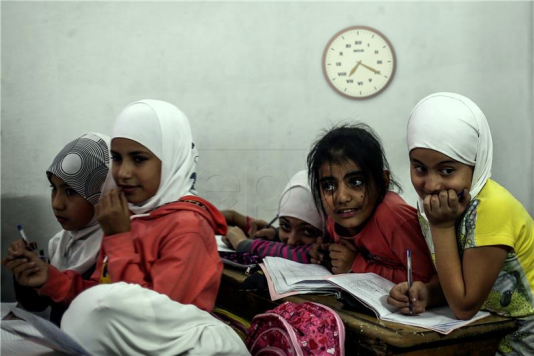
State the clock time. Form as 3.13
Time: 7.20
